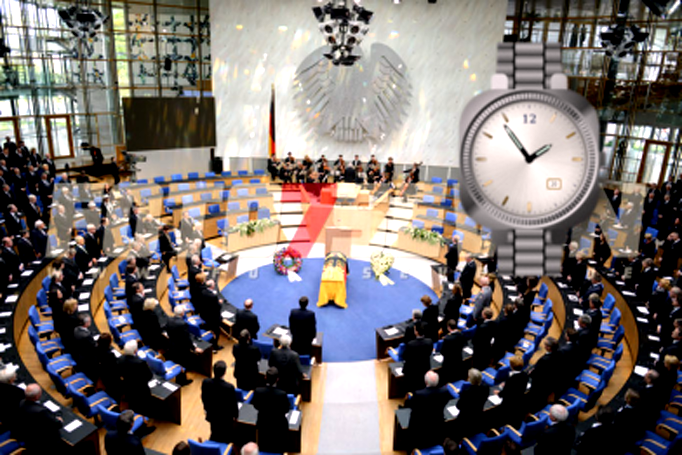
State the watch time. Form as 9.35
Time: 1.54
